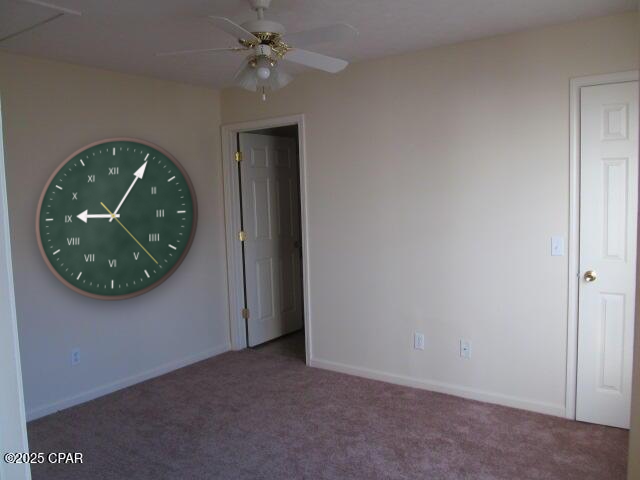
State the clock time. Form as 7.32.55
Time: 9.05.23
